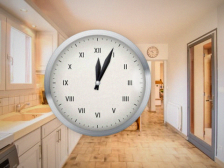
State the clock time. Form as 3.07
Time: 12.04
